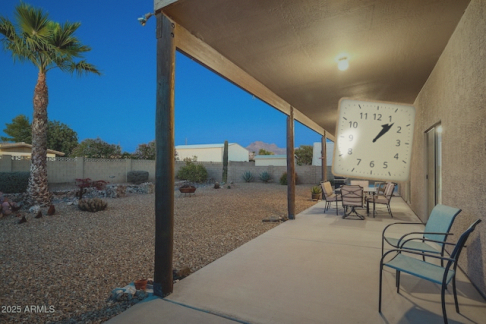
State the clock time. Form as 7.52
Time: 1.07
